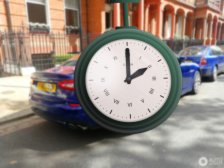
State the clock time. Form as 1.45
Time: 2.00
